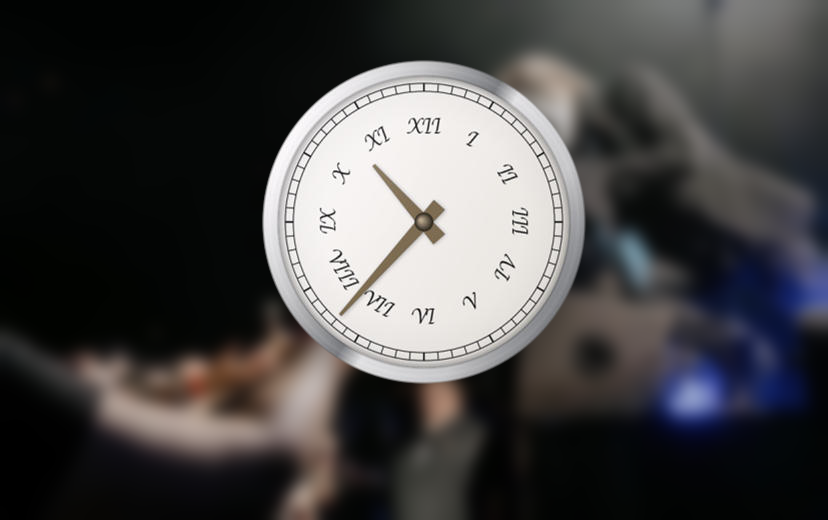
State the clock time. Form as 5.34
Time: 10.37
